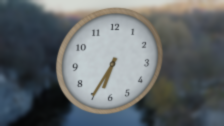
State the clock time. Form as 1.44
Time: 6.35
